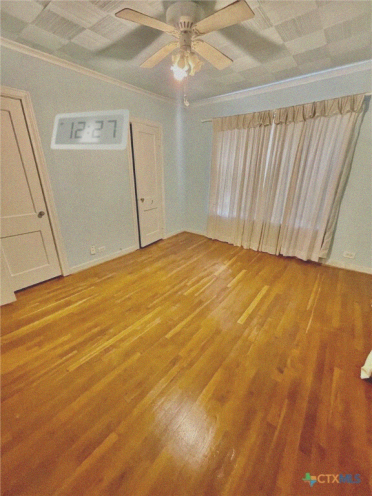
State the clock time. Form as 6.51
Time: 12.27
